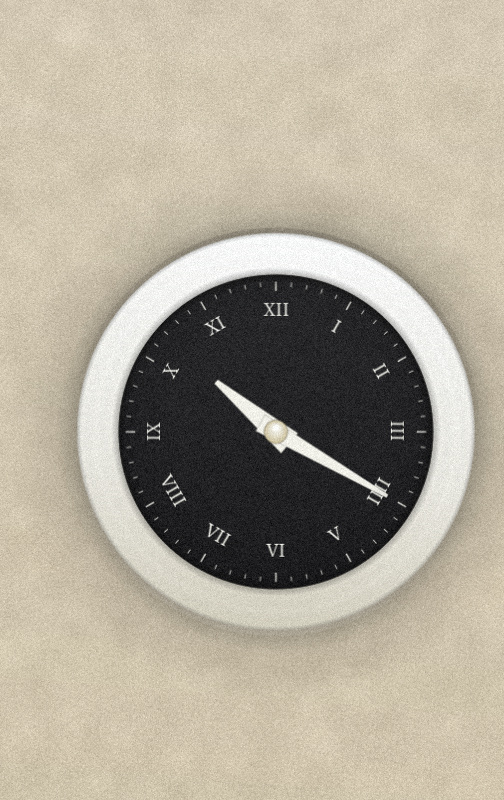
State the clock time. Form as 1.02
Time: 10.20
